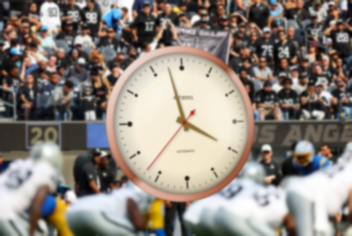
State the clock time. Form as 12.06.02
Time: 3.57.37
